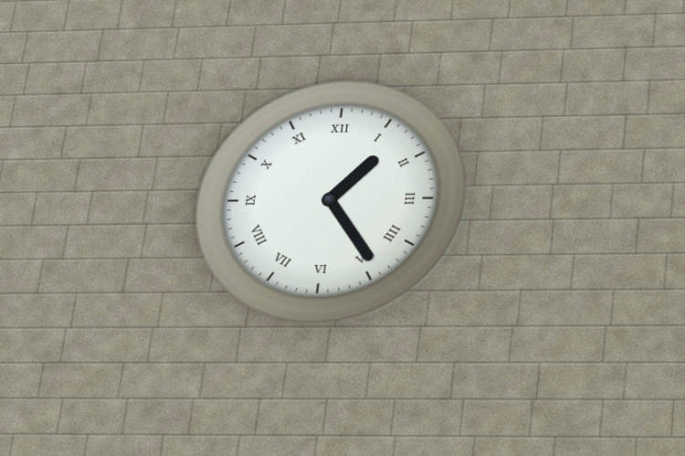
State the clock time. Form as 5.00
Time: 1.24
